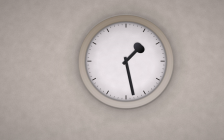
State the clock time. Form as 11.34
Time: 1.28
